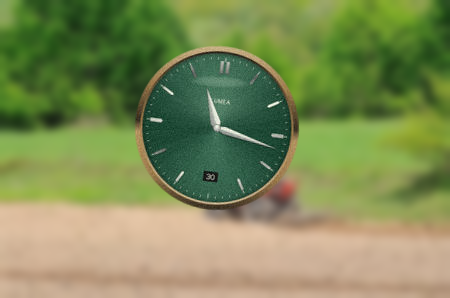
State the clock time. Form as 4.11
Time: 11.17
